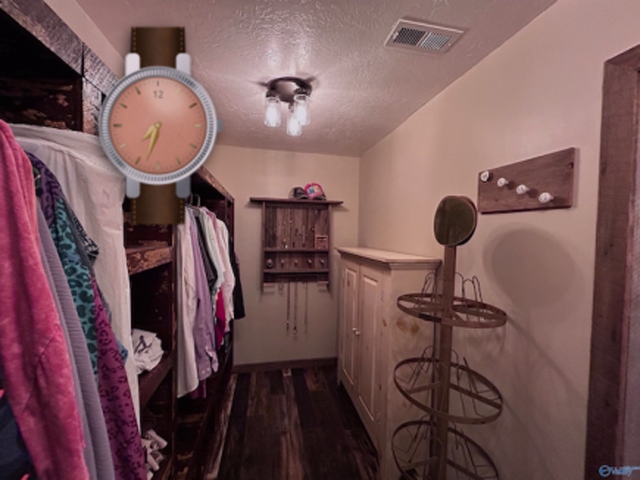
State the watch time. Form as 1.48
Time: 7.33
